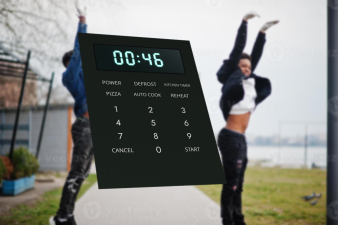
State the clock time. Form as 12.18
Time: 0.46
